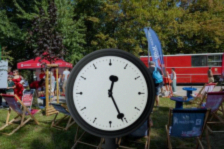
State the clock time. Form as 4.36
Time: 12.26
